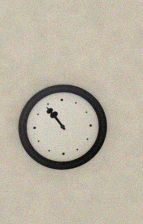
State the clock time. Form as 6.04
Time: 10.54
